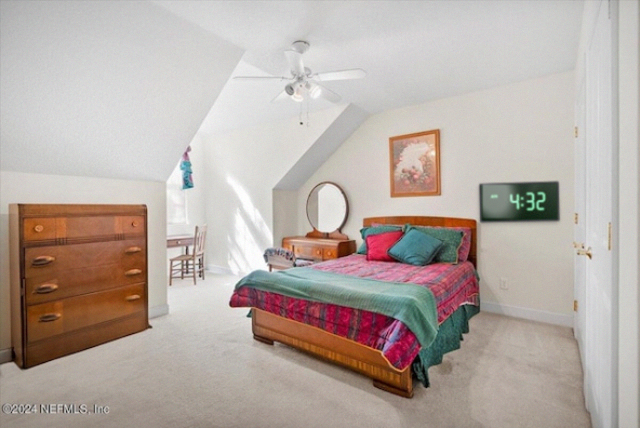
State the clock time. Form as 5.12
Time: 4.32
